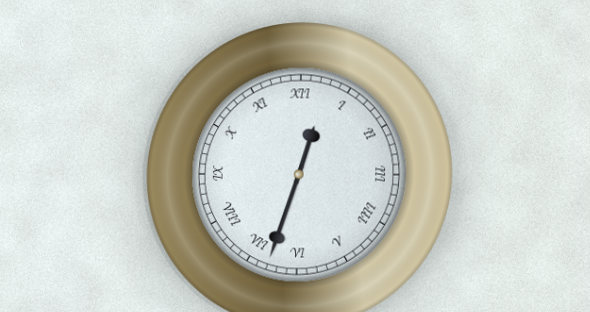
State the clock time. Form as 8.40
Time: 12.33
